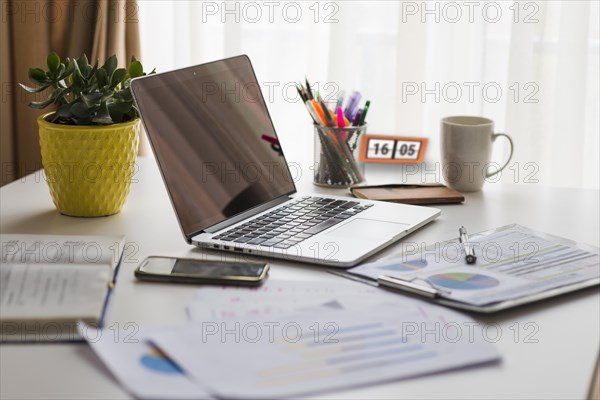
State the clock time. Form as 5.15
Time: 16.05
